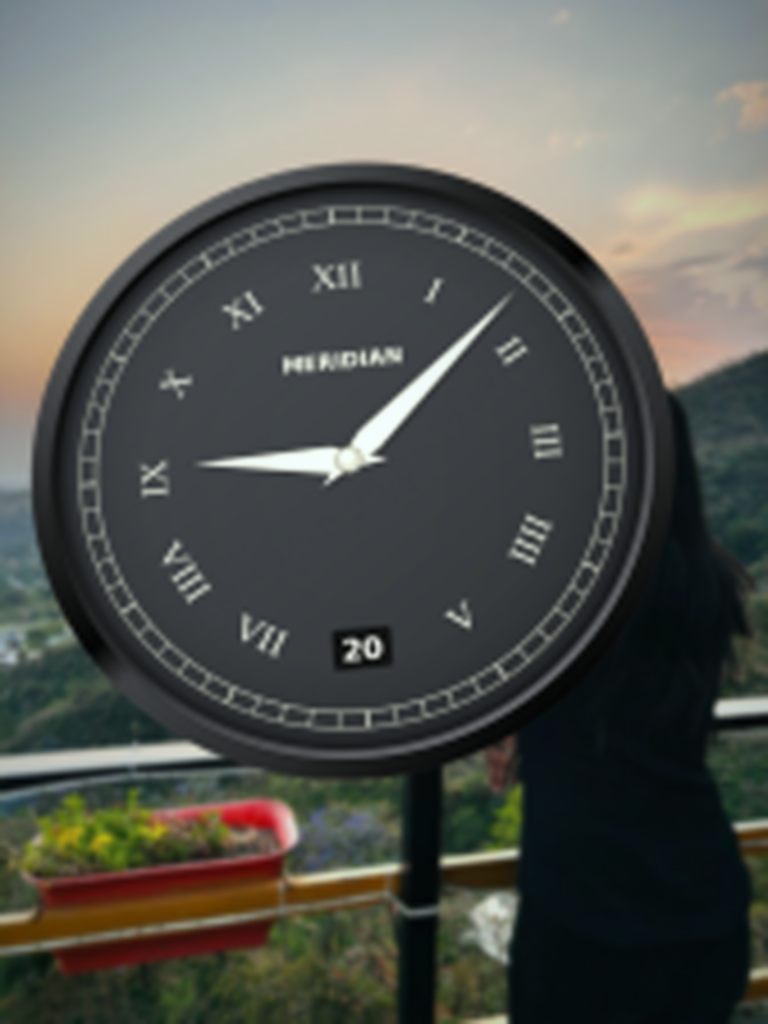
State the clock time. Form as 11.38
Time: 9.08
